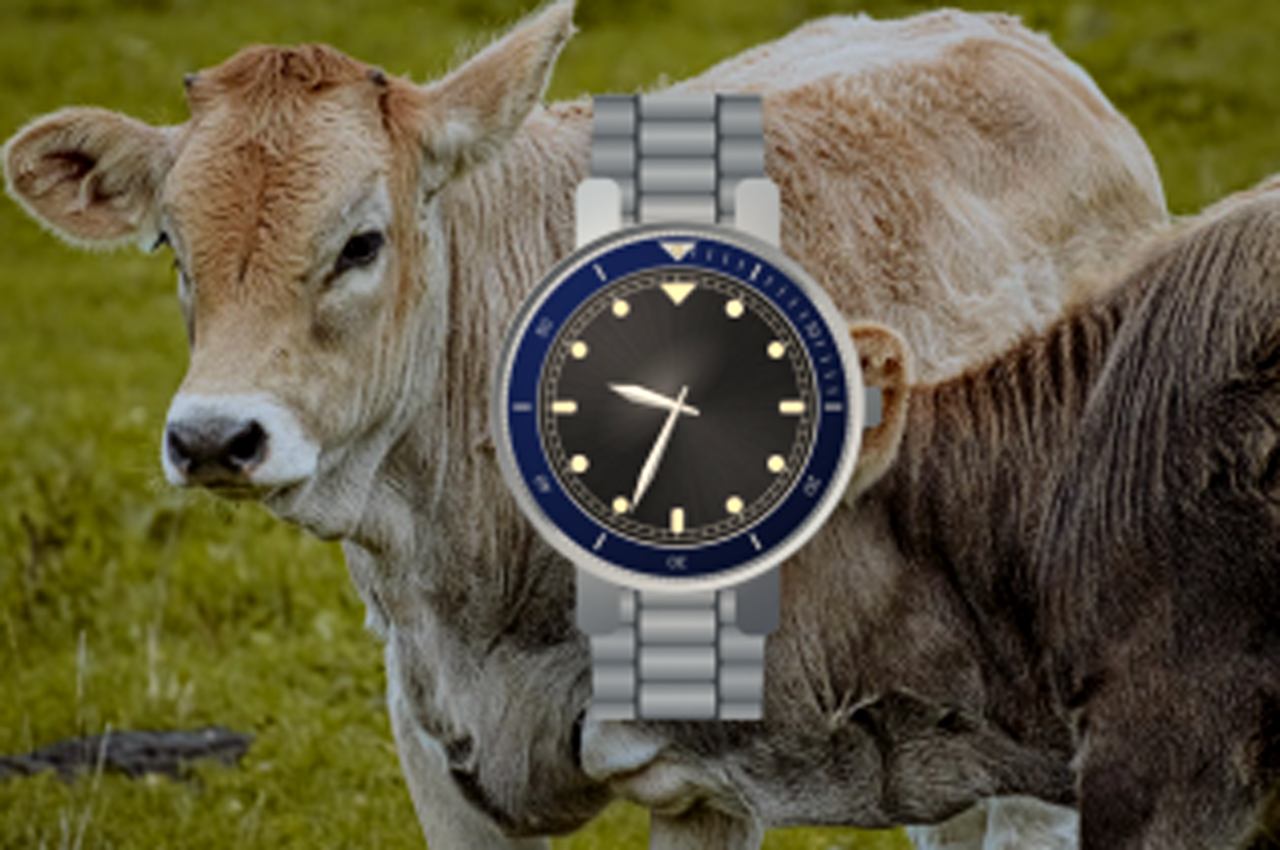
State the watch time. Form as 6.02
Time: 9.34
